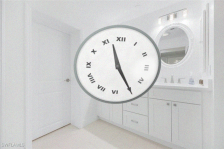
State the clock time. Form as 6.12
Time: 11.25
